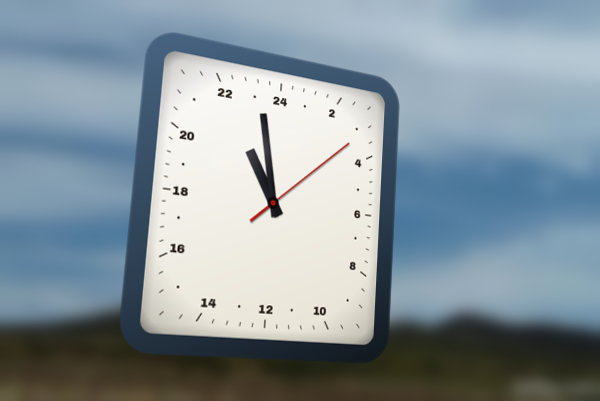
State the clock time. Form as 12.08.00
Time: 21.58.08
